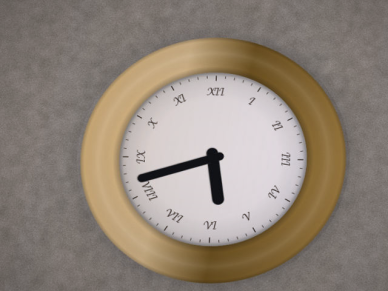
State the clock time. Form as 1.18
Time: 5.42
